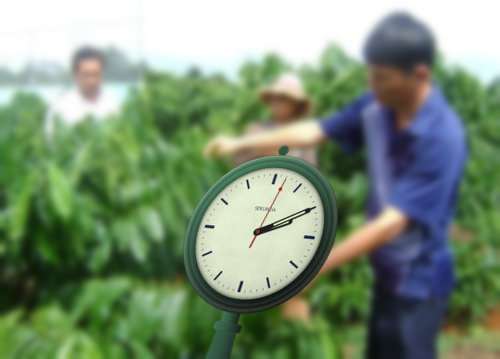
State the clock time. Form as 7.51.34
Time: 2.10.02
